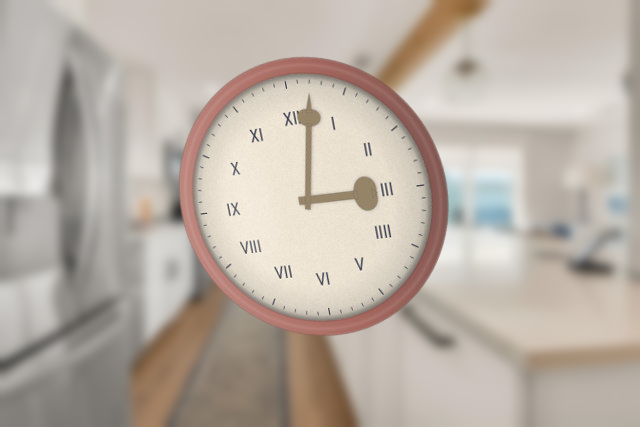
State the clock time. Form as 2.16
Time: 3.02
